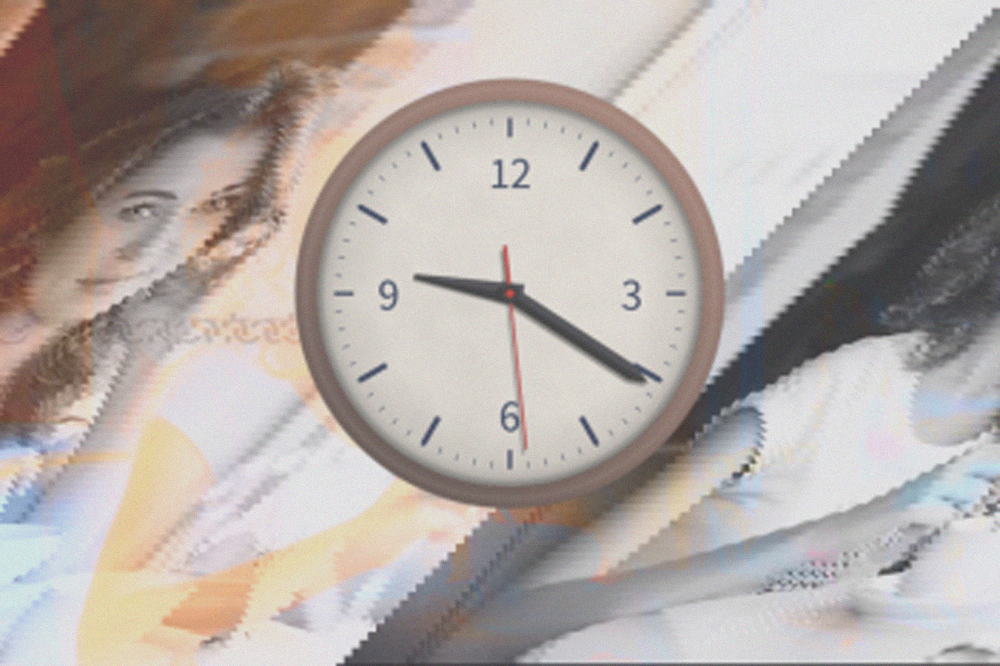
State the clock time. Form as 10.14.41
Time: 9.20.29
